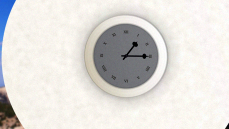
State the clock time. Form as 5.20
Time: 1.15
